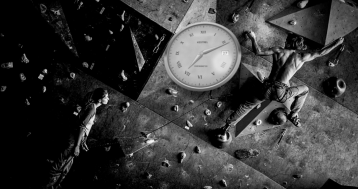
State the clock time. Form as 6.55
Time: 7.11
